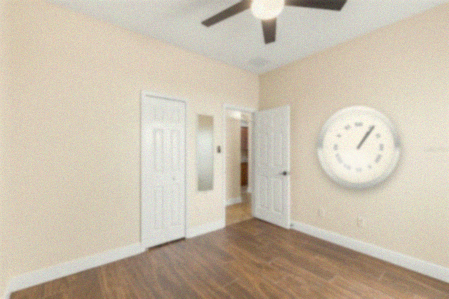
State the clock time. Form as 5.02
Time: 1.06
